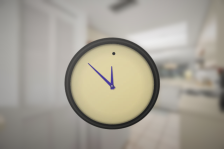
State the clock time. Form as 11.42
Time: 11.52
